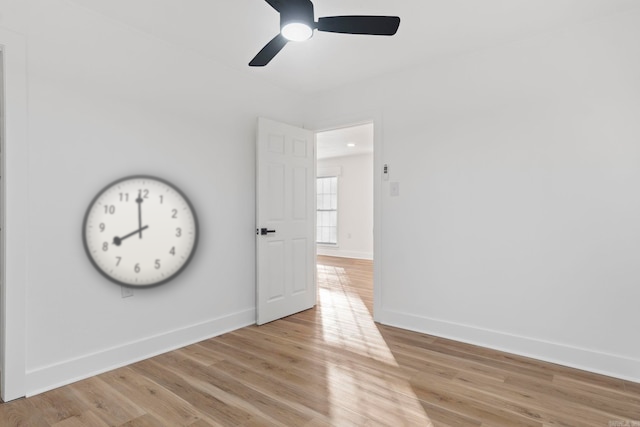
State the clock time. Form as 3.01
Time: 7.59
